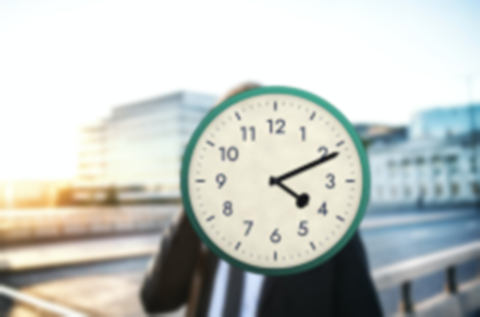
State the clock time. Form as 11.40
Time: 4.11
